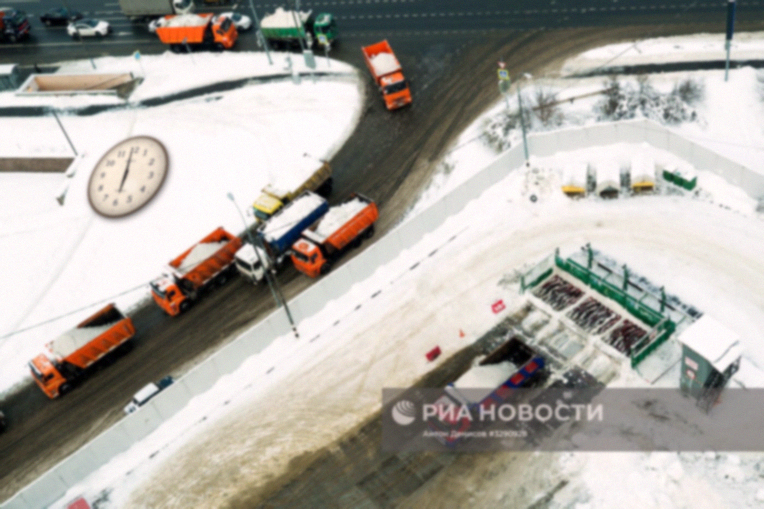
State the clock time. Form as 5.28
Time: 5.59
